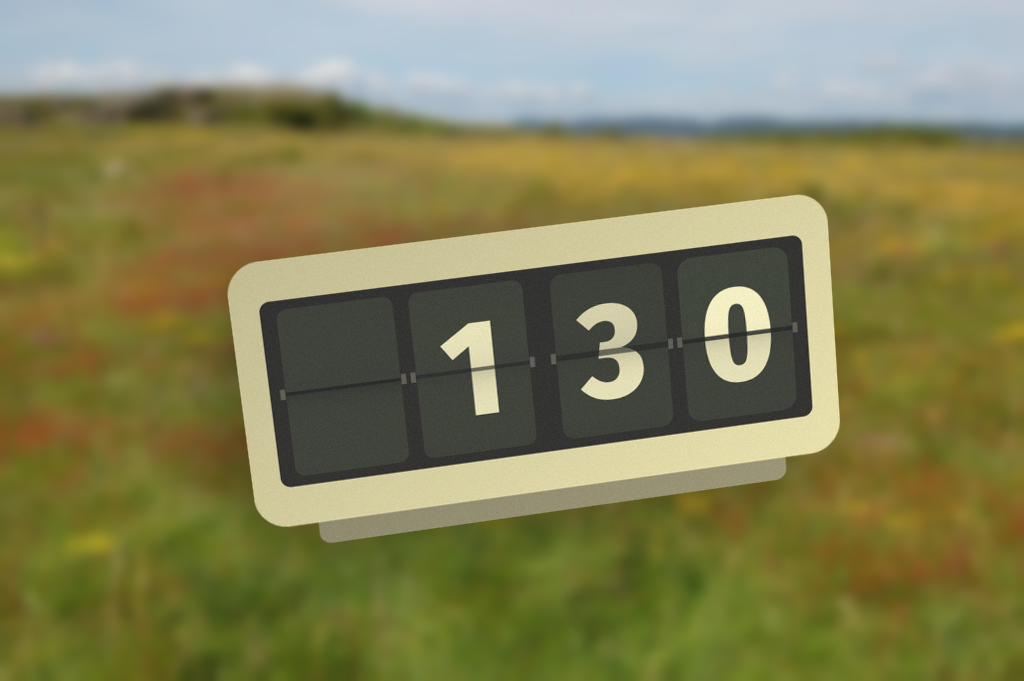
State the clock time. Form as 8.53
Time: 1.30
